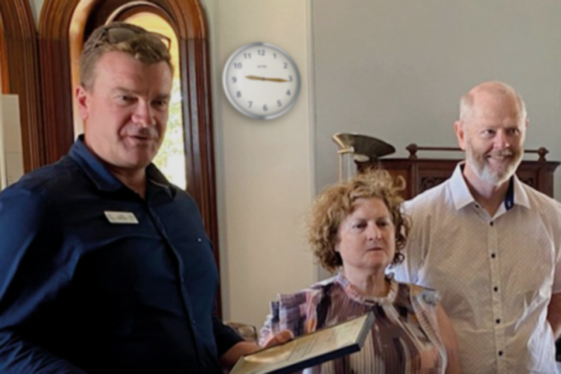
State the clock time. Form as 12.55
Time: 9.16
